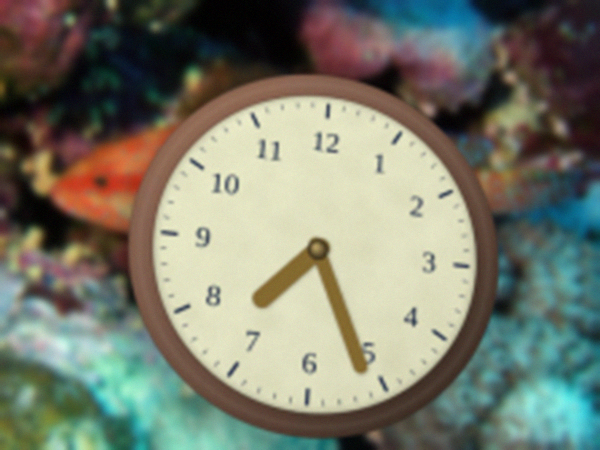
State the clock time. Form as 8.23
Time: 7.26
